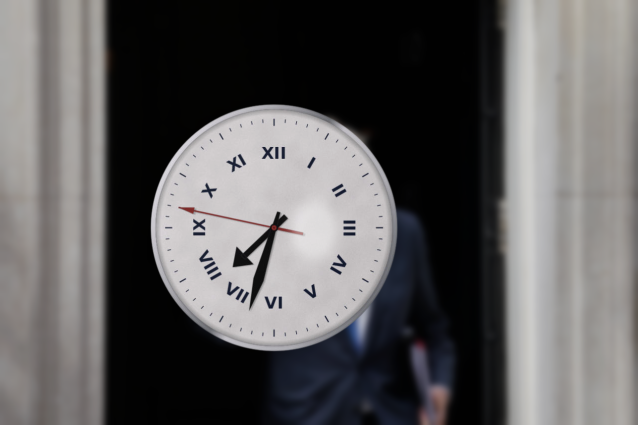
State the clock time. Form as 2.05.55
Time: 7.32.47
